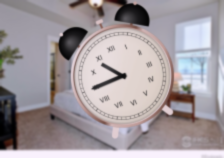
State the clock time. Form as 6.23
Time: 10.45
